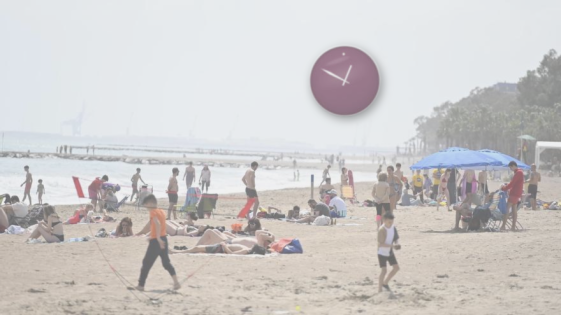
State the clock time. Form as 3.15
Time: 12.50
